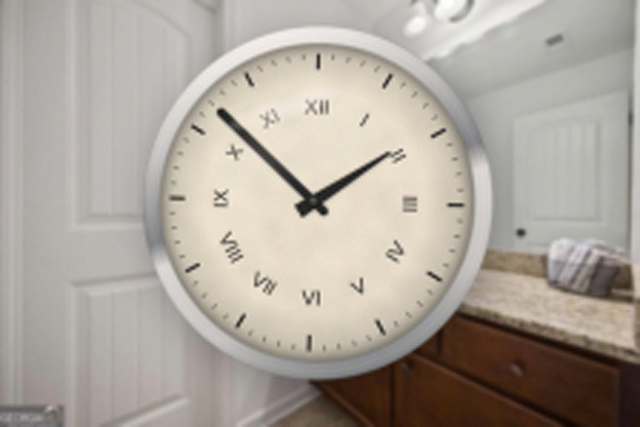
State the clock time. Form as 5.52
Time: 1.52
